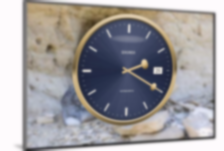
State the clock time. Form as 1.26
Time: 2.20
